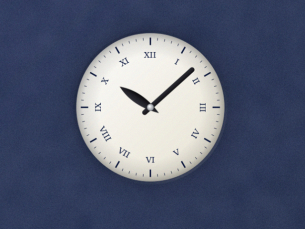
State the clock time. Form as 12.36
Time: 10.08
